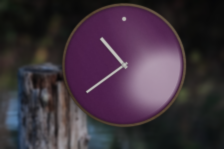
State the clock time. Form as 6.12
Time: 10.39
